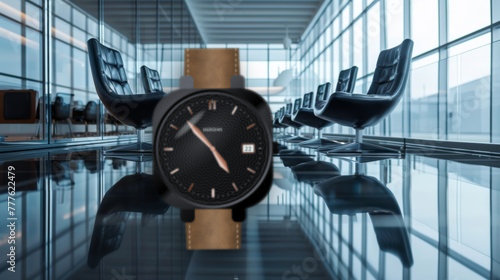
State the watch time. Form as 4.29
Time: 4.53
